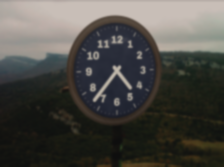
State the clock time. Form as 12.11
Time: 4.37
